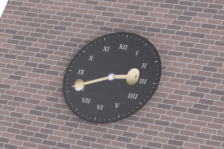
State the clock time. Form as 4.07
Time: 2.41
